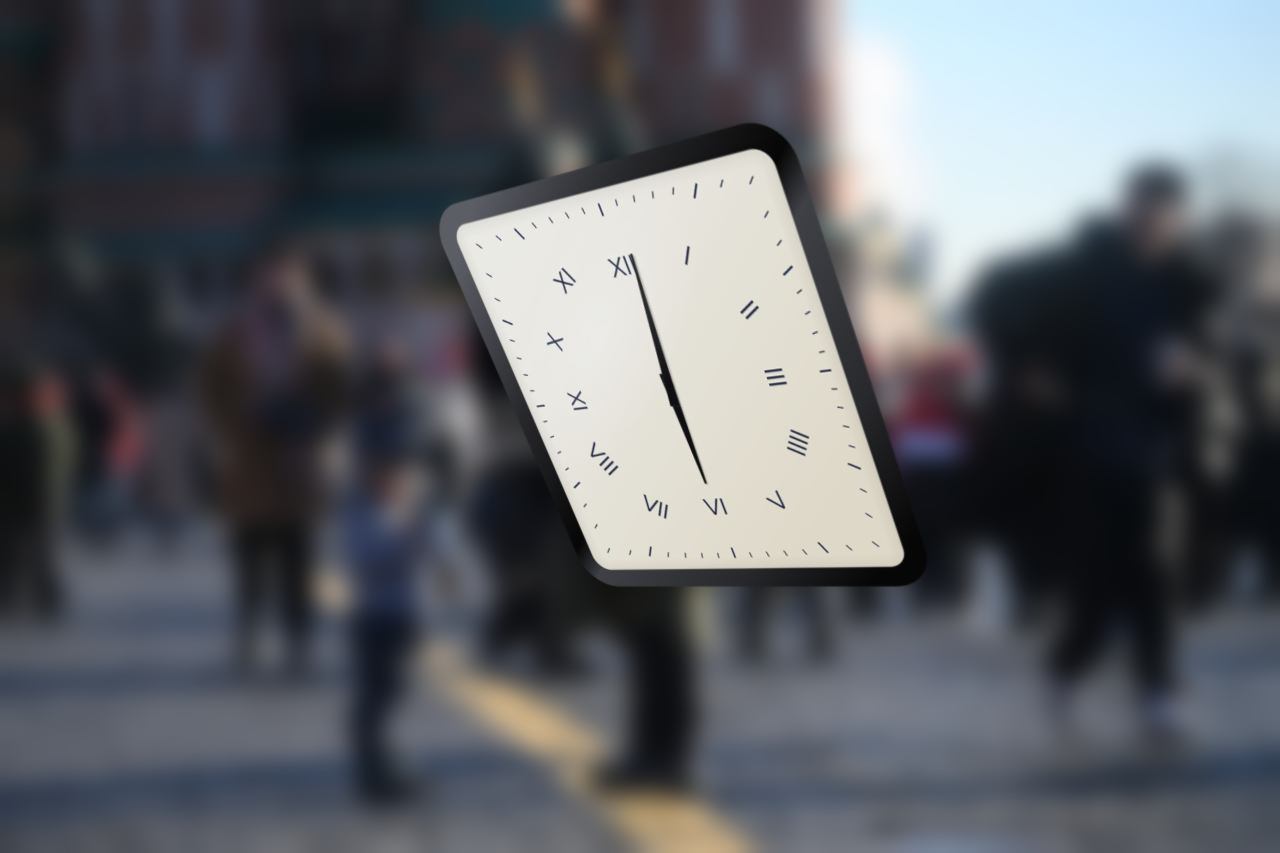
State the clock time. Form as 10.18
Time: 6.01
